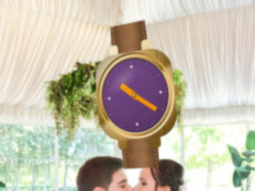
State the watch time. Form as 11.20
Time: 10.21
